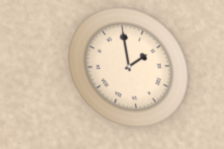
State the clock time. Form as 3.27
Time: 2.00
